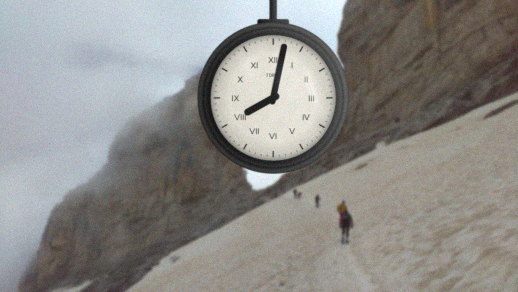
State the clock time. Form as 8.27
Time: 8.02
